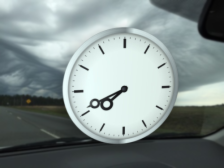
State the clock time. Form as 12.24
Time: 7.41
